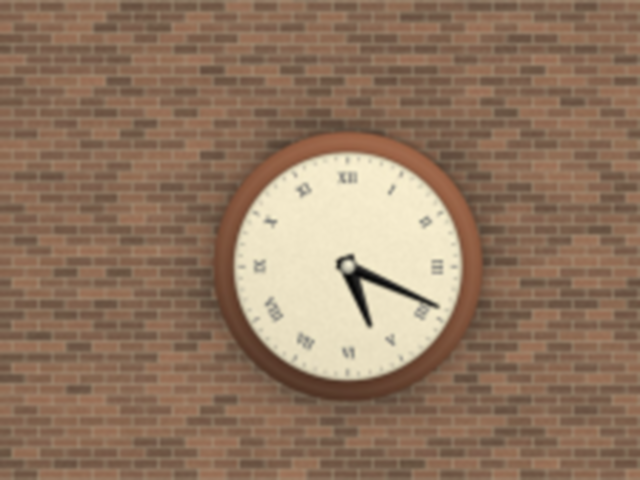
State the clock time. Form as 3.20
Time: 5.19
